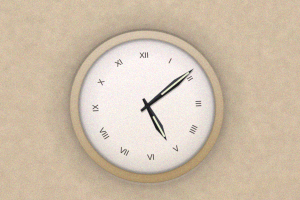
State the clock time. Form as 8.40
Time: 5.09
